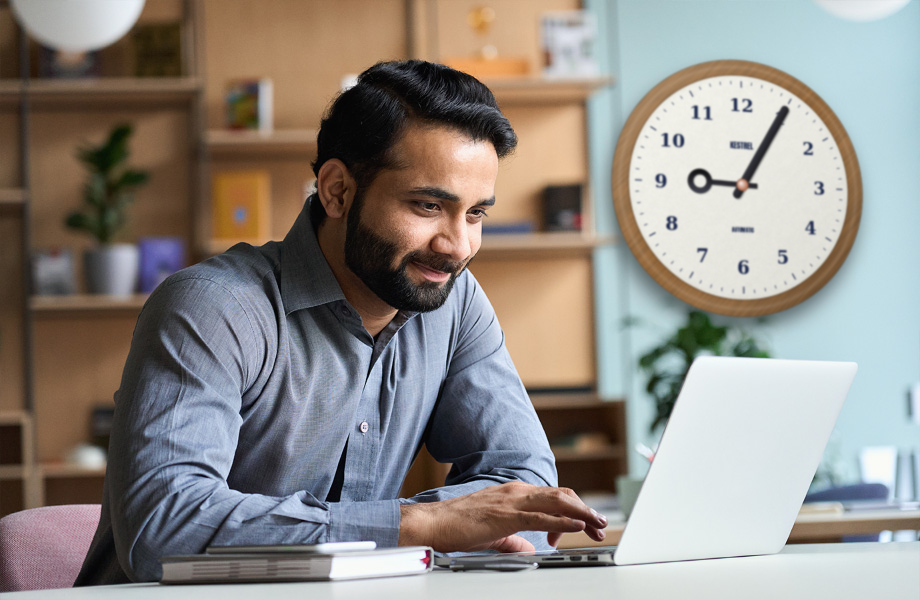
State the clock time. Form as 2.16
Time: 9.05
